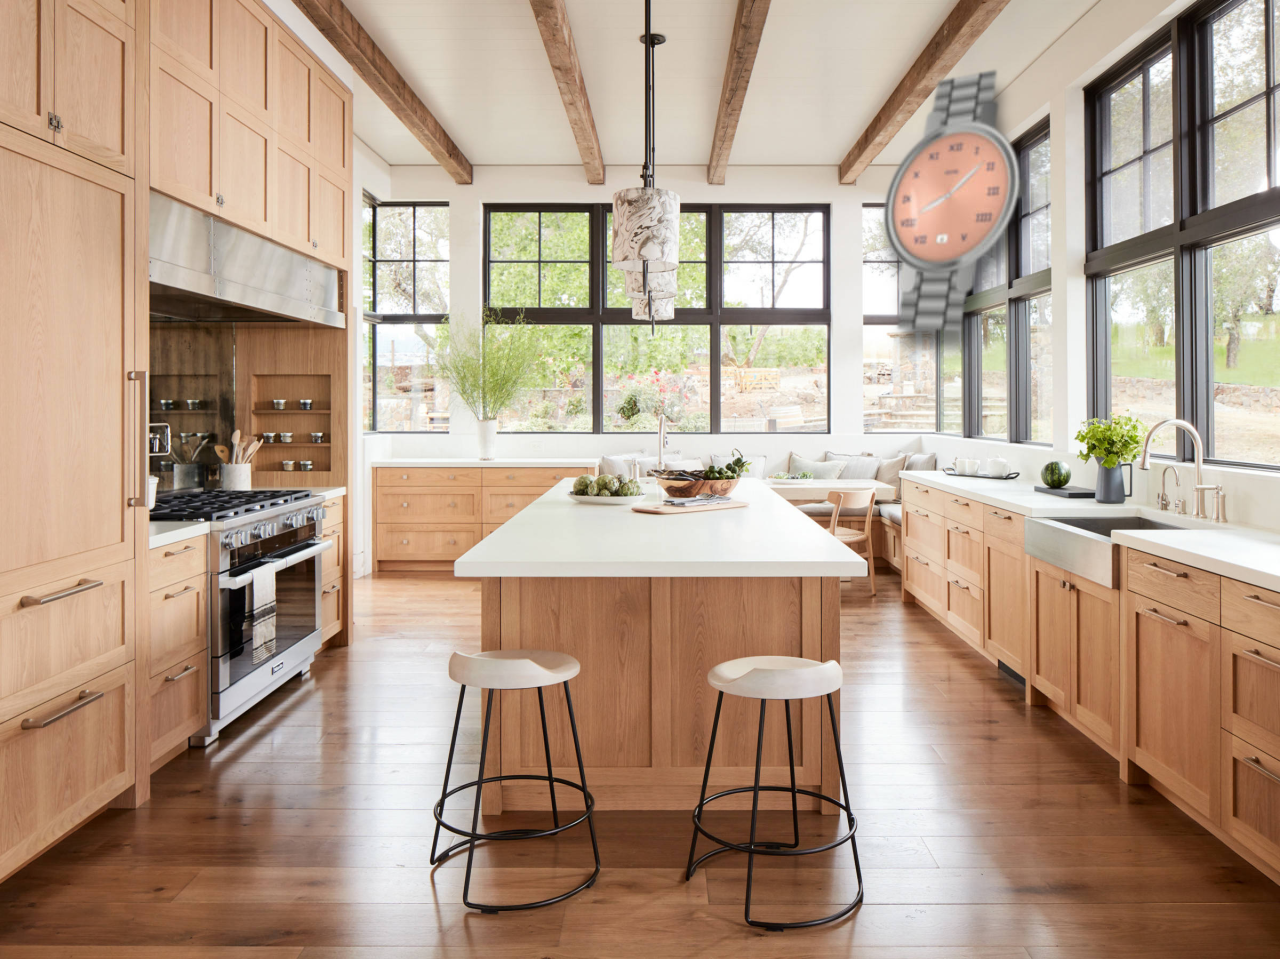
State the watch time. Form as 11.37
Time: 8.08
